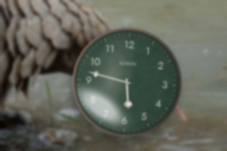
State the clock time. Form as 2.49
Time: 5.47
